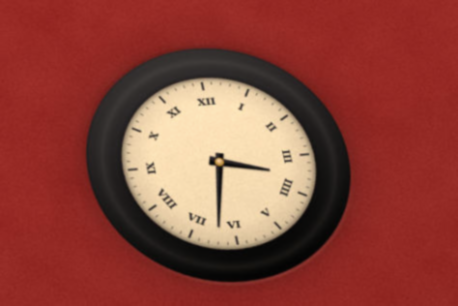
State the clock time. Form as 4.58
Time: 3.32
